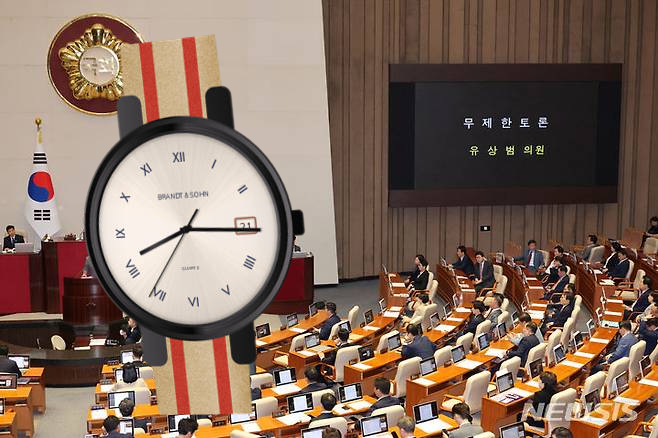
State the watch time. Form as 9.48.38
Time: 8.15.36
